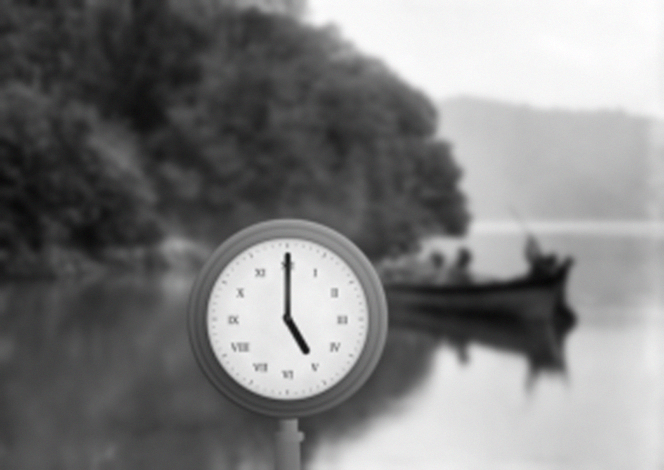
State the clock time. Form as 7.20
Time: 5.00
